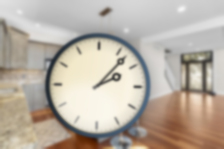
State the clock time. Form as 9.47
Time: 2.07
